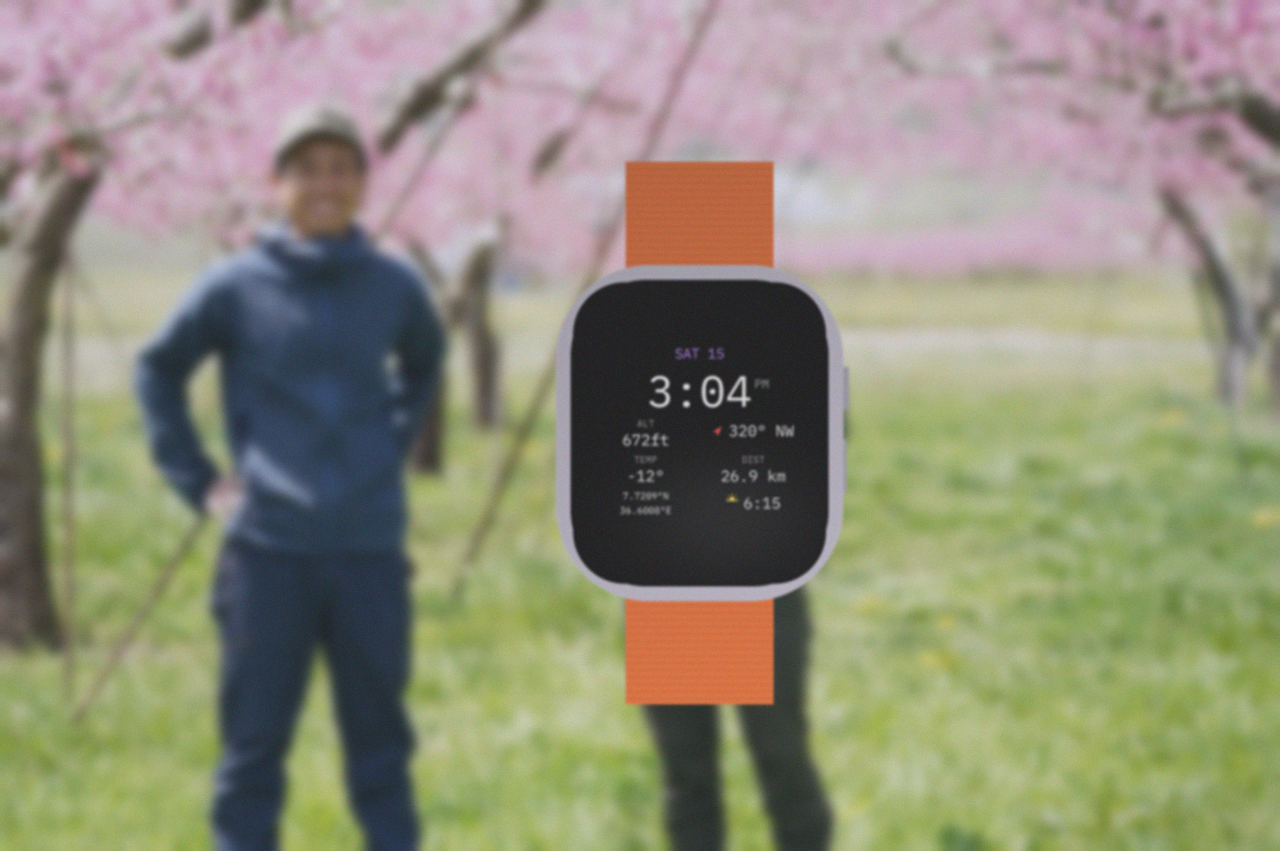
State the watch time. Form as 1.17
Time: 3.04
